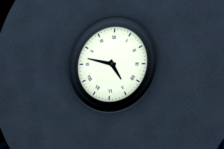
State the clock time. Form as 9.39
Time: 4.47
